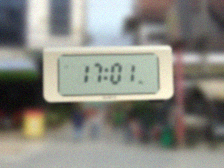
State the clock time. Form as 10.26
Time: 17.01
